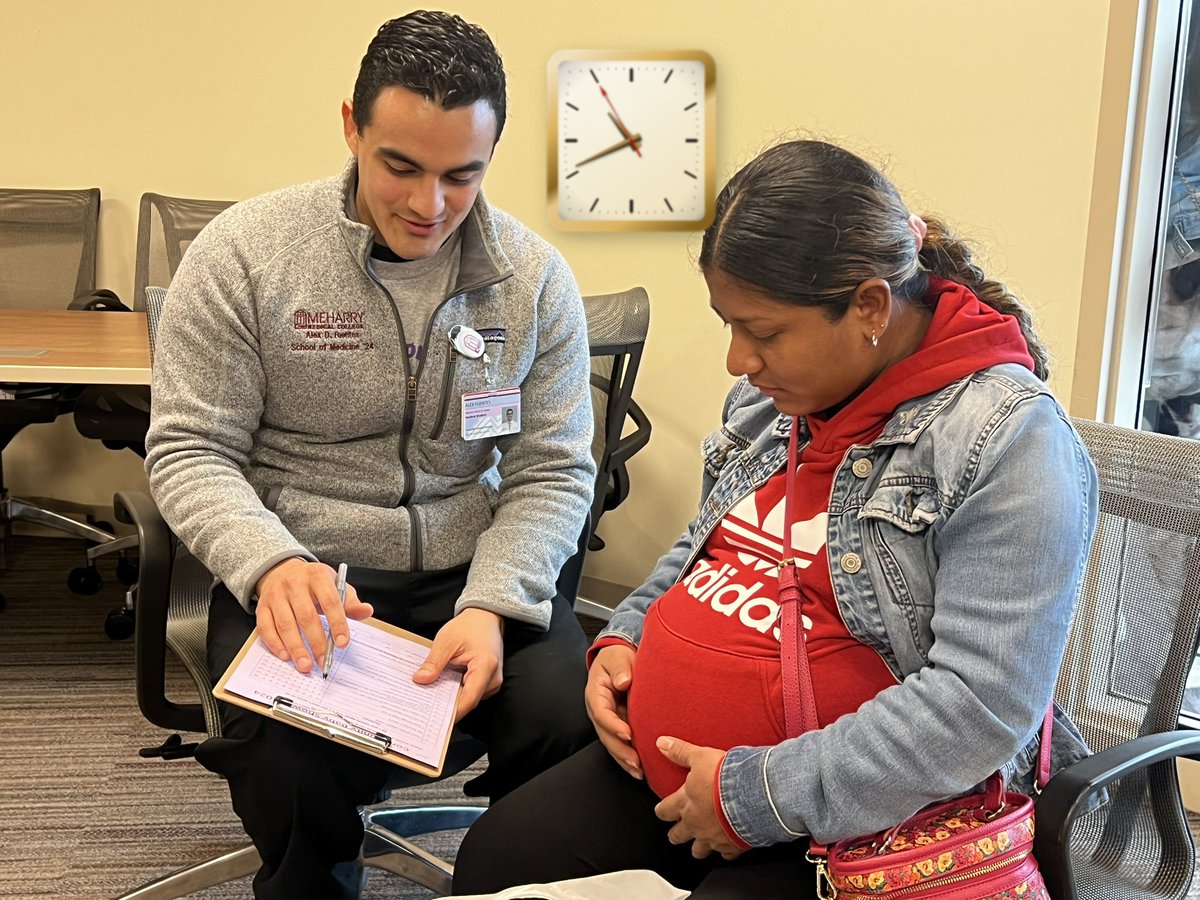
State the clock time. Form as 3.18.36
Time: 10.40.55
